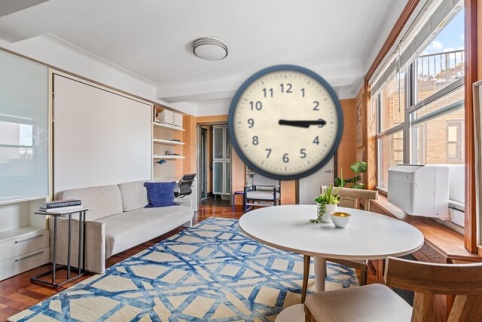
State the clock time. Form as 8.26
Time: 3.15
